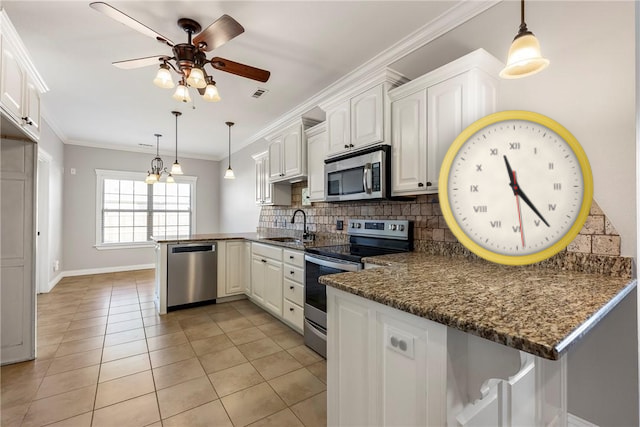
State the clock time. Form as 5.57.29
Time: 11.23.29
